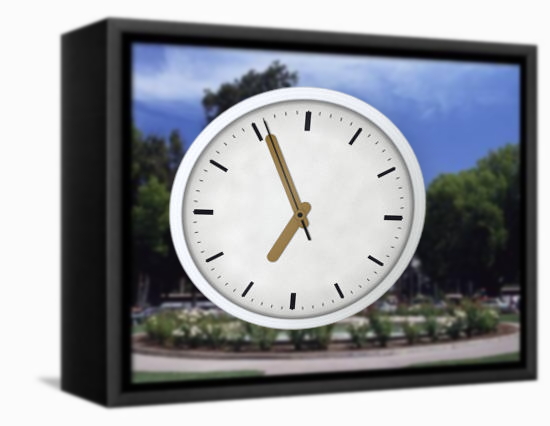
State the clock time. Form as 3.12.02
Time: 6.55.56
